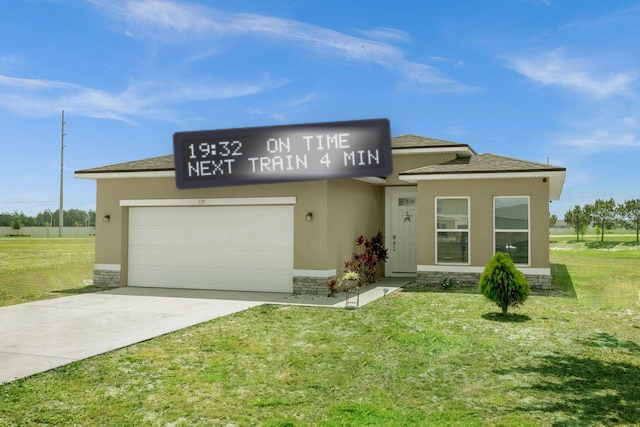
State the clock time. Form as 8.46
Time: 19.32
